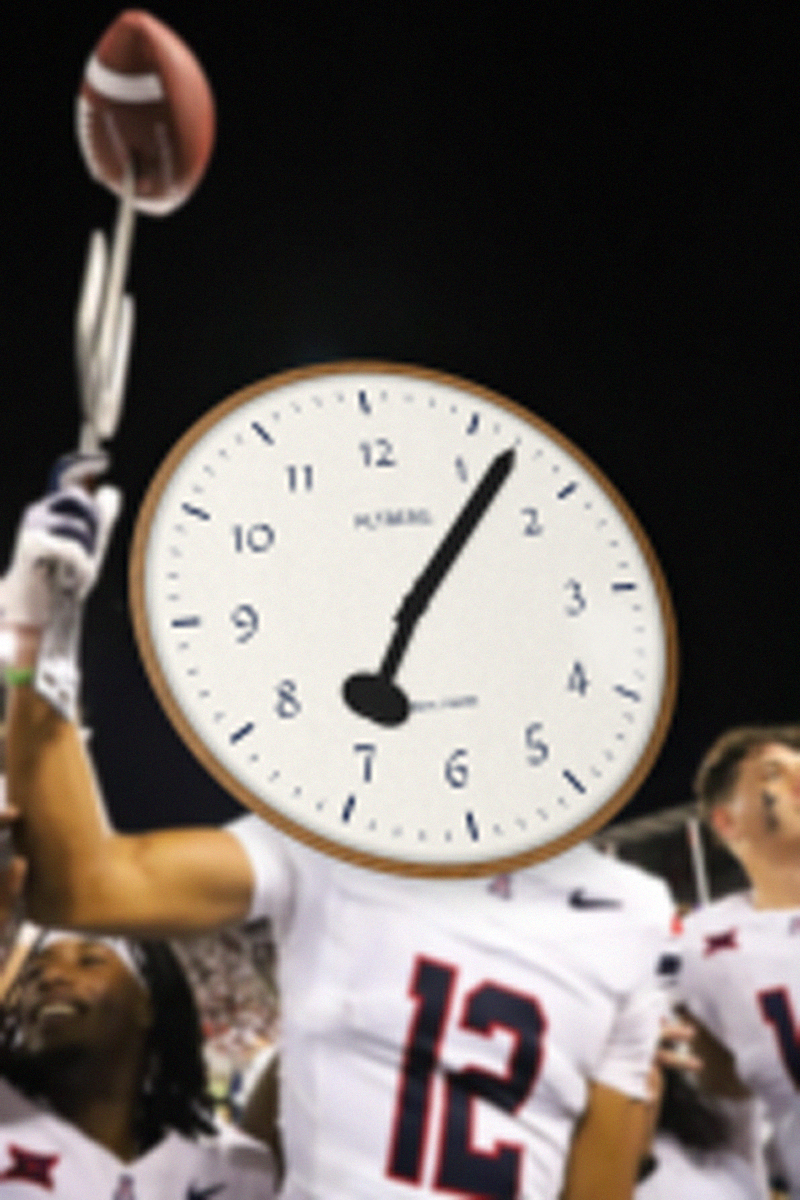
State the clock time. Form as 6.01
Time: 7.07
